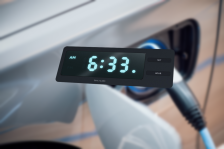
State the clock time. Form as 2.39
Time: 6.33
